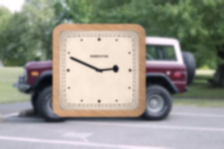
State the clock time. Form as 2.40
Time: 2.49
